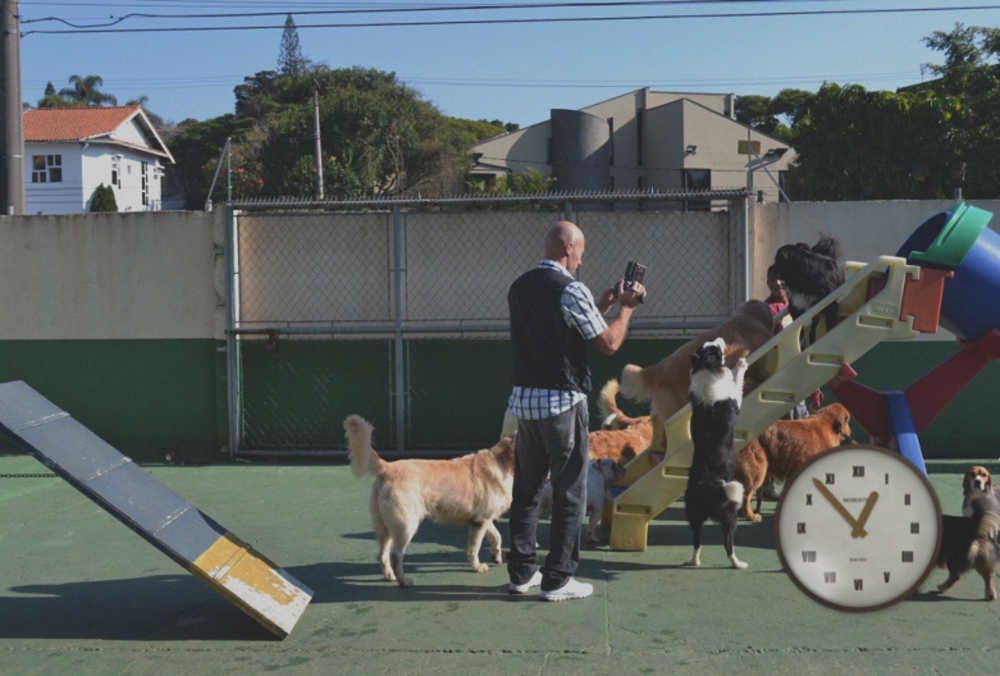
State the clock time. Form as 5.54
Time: 12.53
